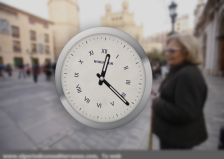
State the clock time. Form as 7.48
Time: 12.21
